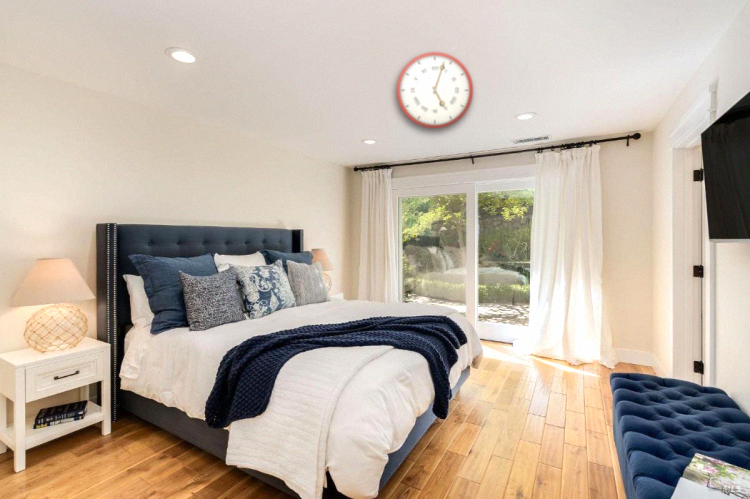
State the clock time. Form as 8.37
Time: 5.03
